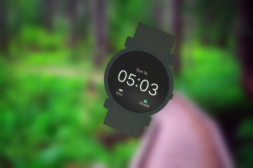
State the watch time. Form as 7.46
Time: 5.03
